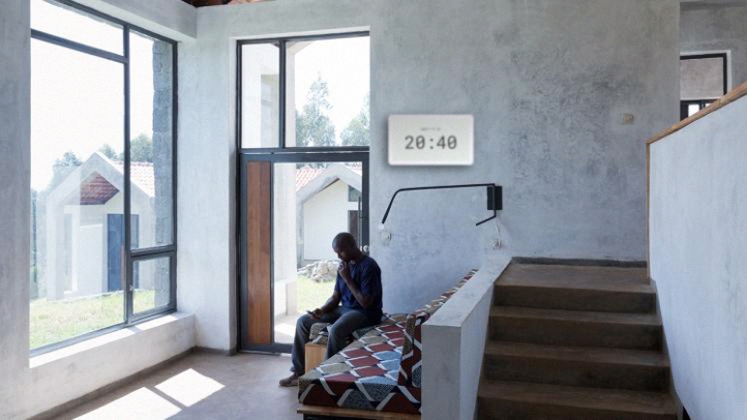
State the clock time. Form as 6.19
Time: 20.40
